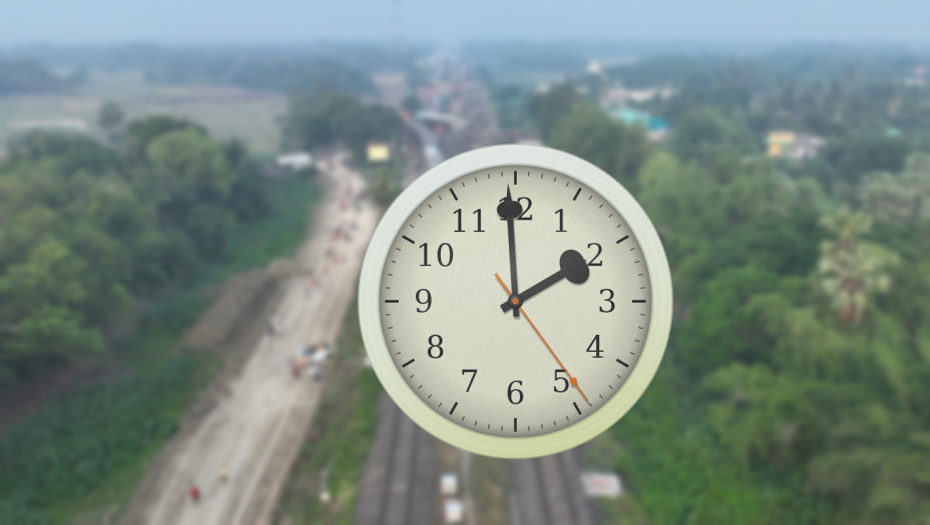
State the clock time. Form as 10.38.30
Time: 1.59.24
